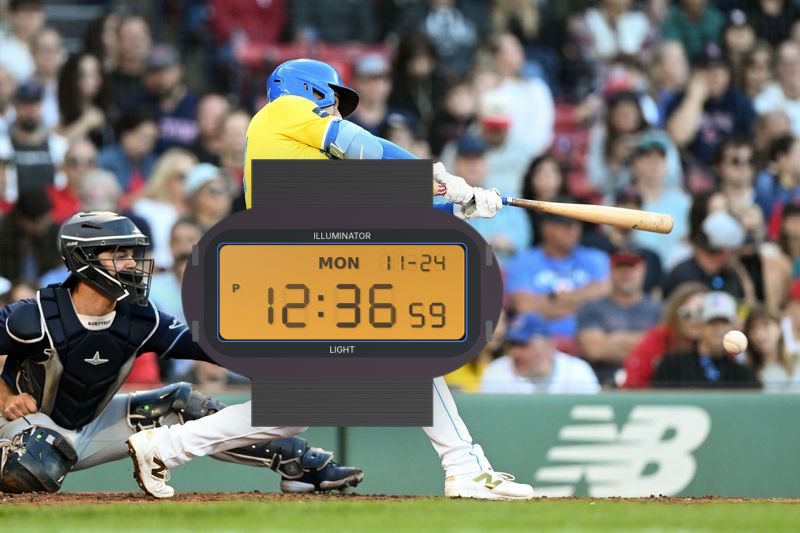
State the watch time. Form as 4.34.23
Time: 12.36.59
